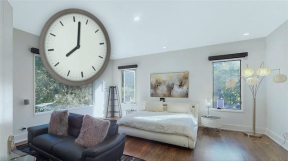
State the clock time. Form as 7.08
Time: 8.02
